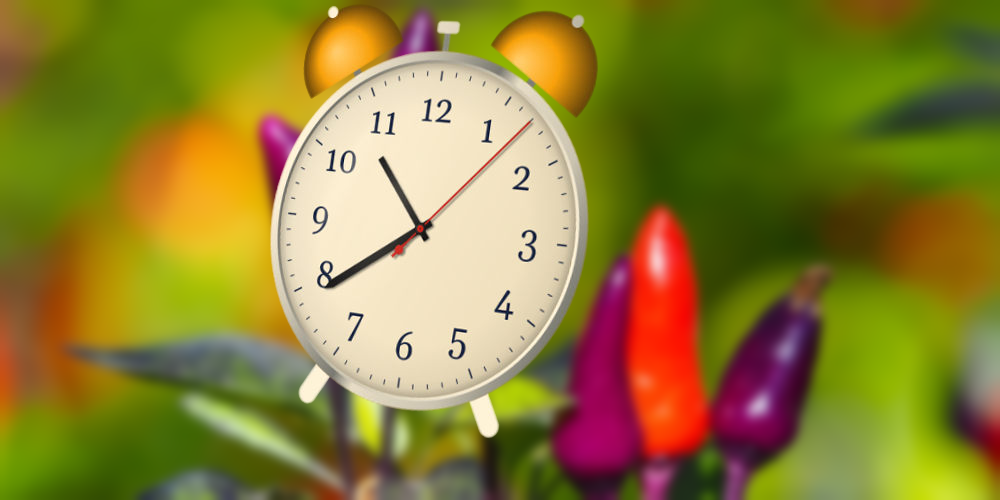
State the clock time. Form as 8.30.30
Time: 10.39.07
